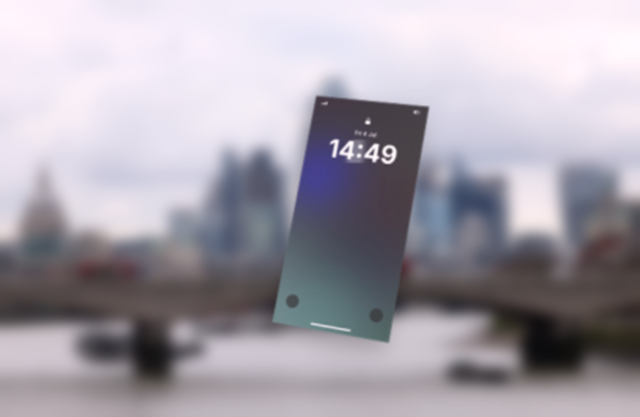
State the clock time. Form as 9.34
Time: 14.49
